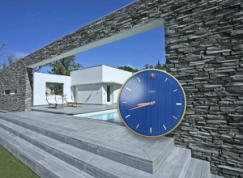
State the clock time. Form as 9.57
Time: 8.42
